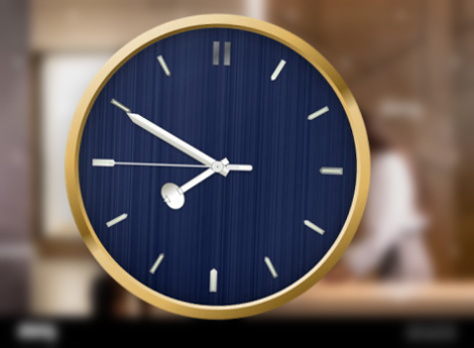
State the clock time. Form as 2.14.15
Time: 7.49.45
